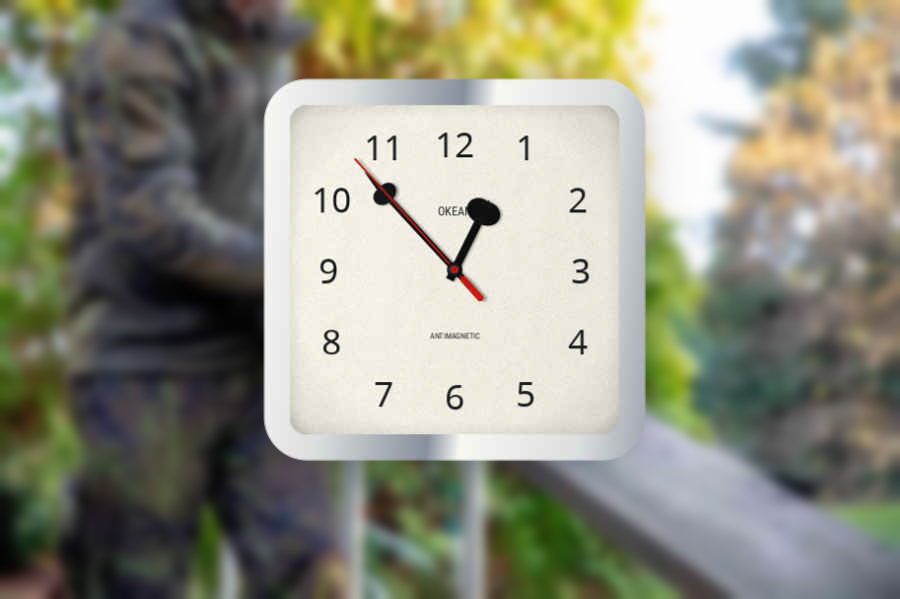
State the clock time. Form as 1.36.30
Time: 12.52.53
